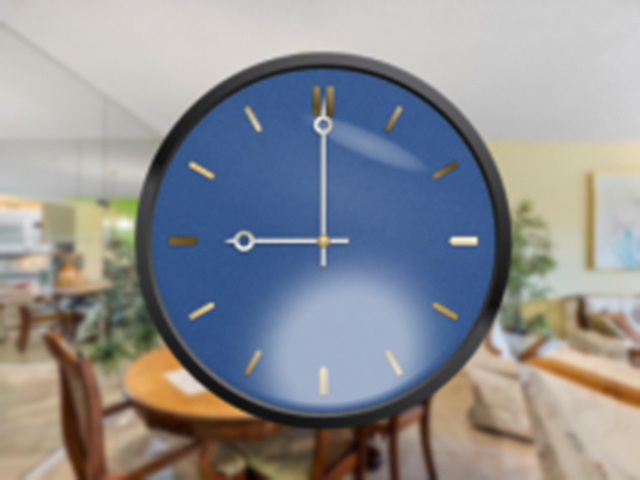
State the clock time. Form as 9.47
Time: 9.00
